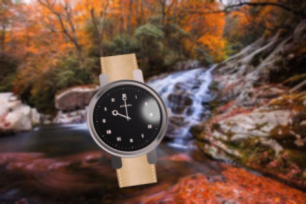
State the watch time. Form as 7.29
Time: 10.00
